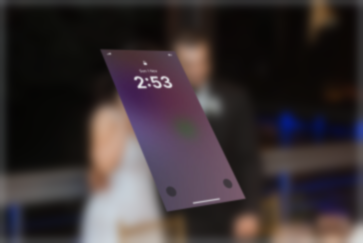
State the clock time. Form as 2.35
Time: 2.53
